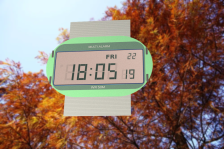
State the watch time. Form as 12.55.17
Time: 18.05.19
